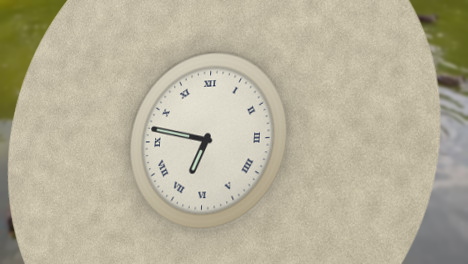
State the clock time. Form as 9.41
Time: 6.47
